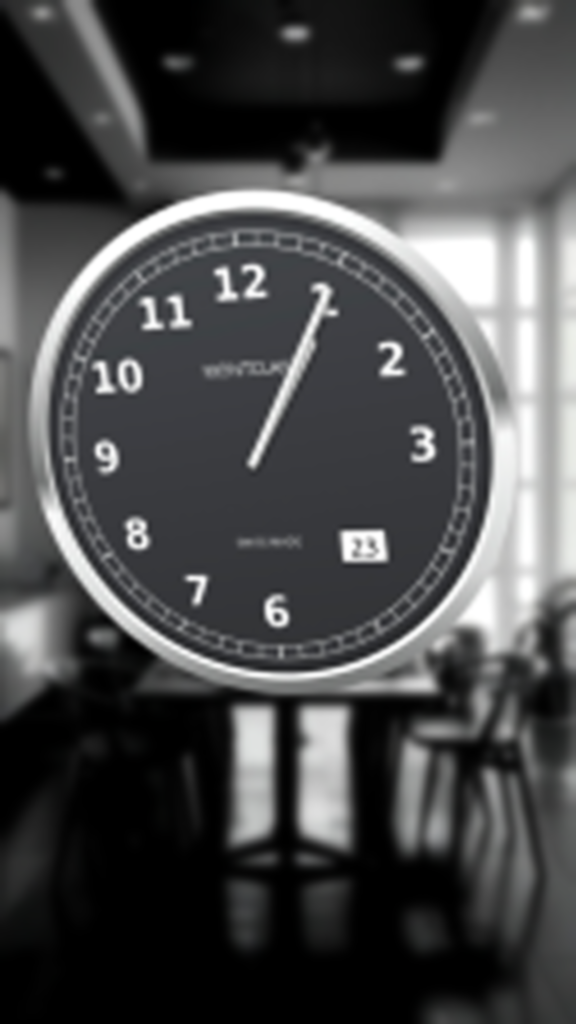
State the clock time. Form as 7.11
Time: 1.05
